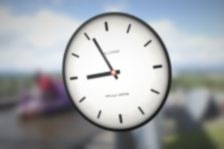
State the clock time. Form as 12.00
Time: 8.56
